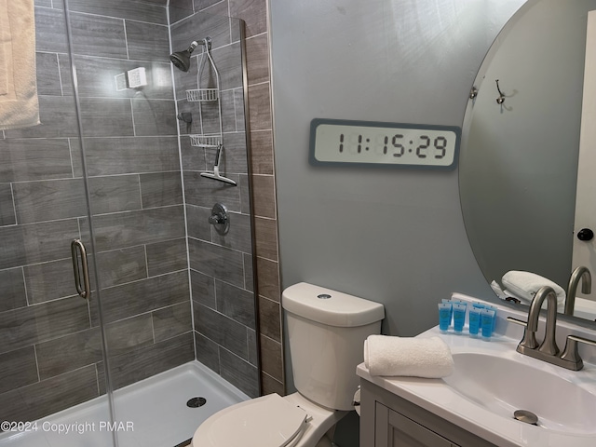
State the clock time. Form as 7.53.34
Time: 11.15.29
